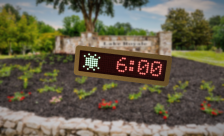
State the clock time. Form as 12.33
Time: 6.00
